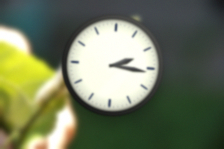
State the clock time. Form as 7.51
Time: 2.16
